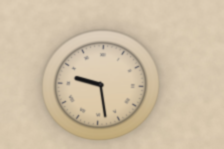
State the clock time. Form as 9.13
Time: 9.28
